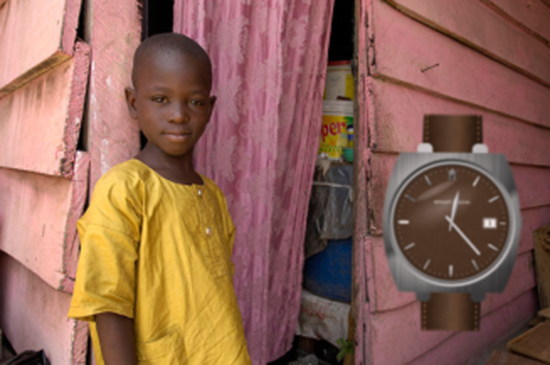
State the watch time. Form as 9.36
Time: 12.23
